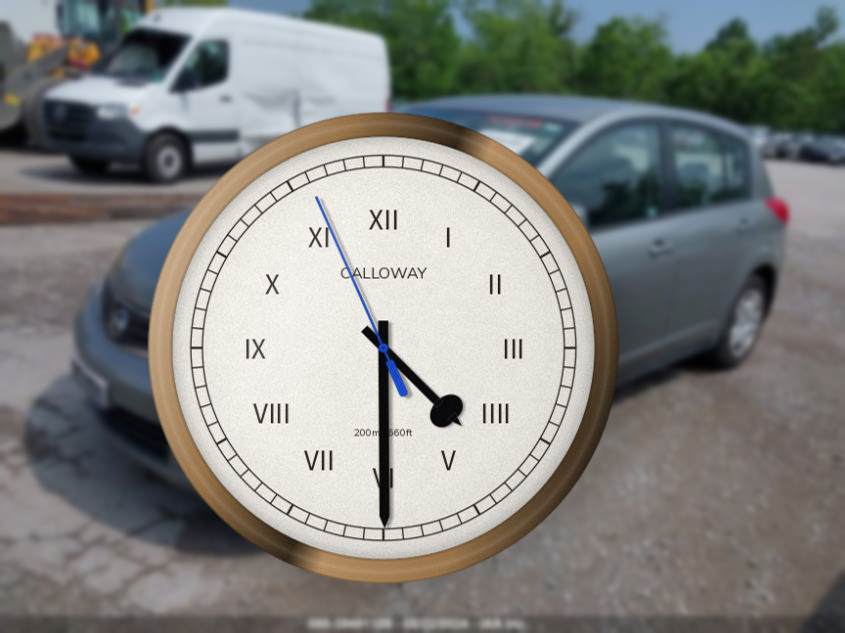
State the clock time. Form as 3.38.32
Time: 4.29.56
